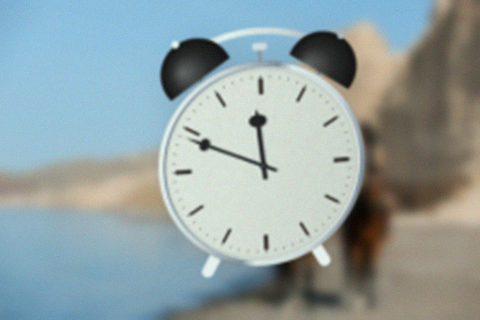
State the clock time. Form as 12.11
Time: 11.49
